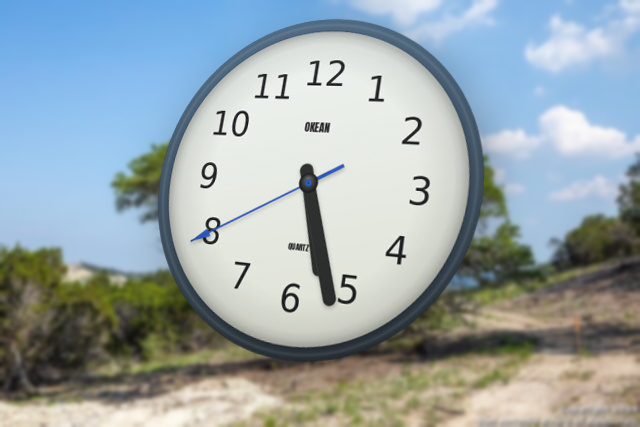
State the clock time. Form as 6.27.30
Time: 5.26.40
